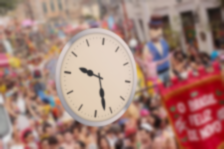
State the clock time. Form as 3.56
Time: 9.27
